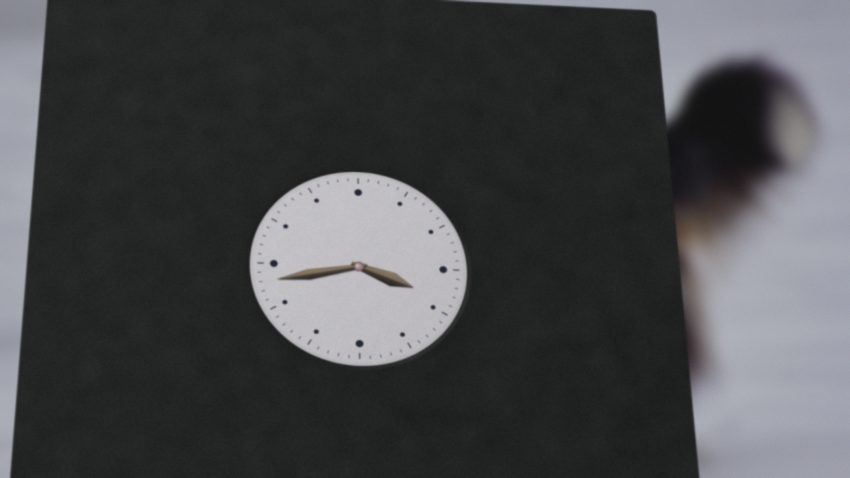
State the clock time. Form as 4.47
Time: 3.43
